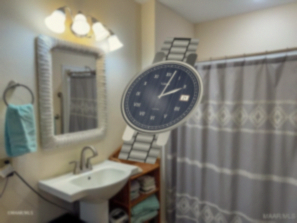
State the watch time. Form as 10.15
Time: 2.02
